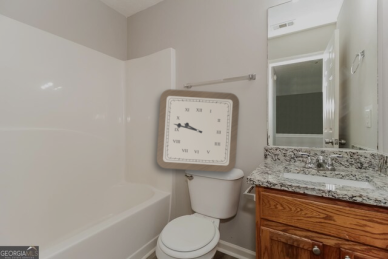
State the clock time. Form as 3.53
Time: 9.47
